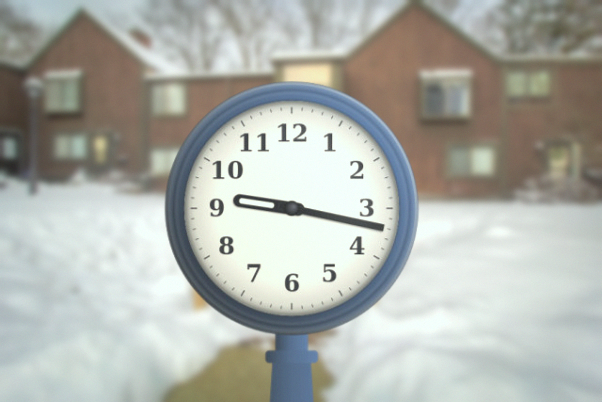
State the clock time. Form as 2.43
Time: 9.17
